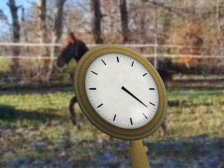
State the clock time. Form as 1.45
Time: 4.22
